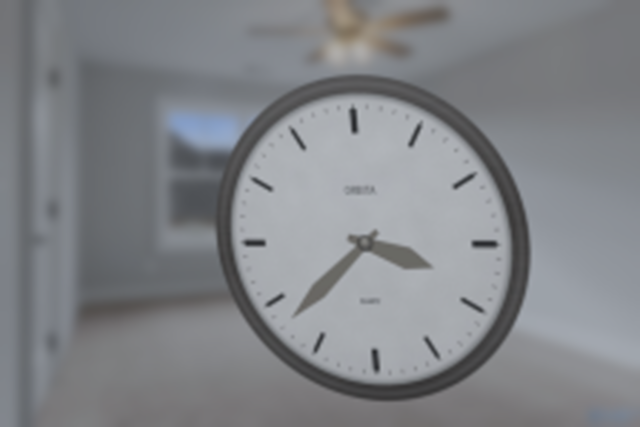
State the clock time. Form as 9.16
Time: 3.38
